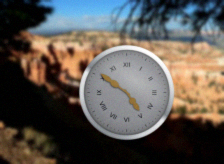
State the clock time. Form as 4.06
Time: 4.51
